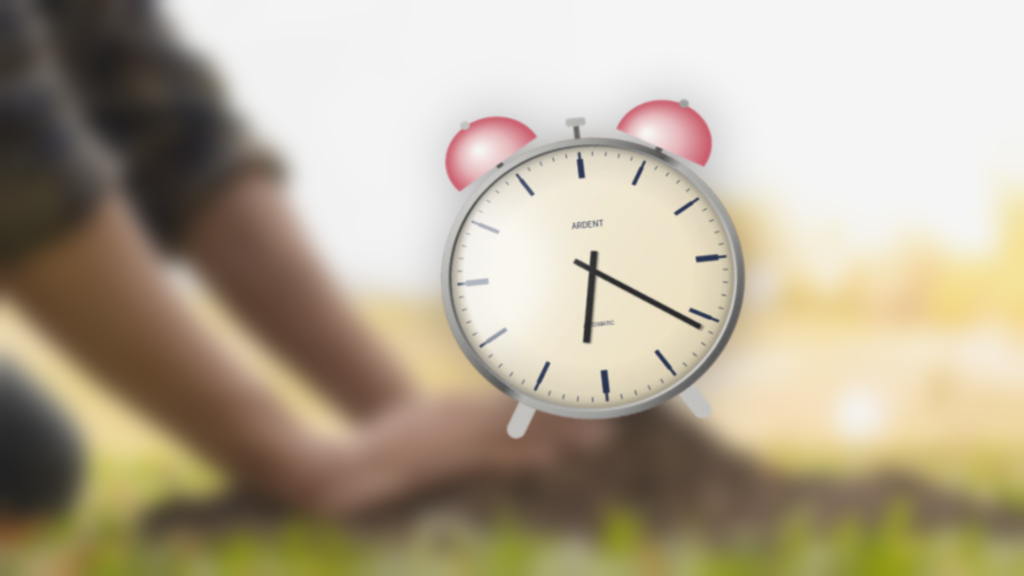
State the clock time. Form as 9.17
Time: 6.21
